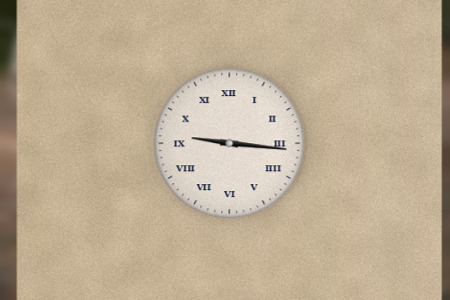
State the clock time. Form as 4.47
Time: 9.16
